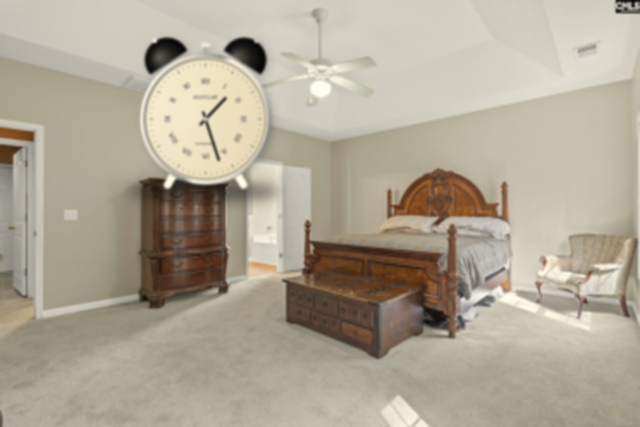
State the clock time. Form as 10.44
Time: 1.27
